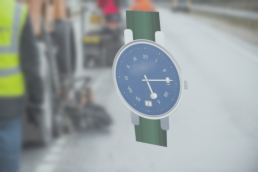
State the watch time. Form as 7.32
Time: 5.14
